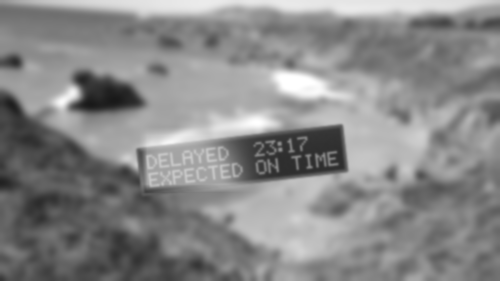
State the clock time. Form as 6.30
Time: 23.17
